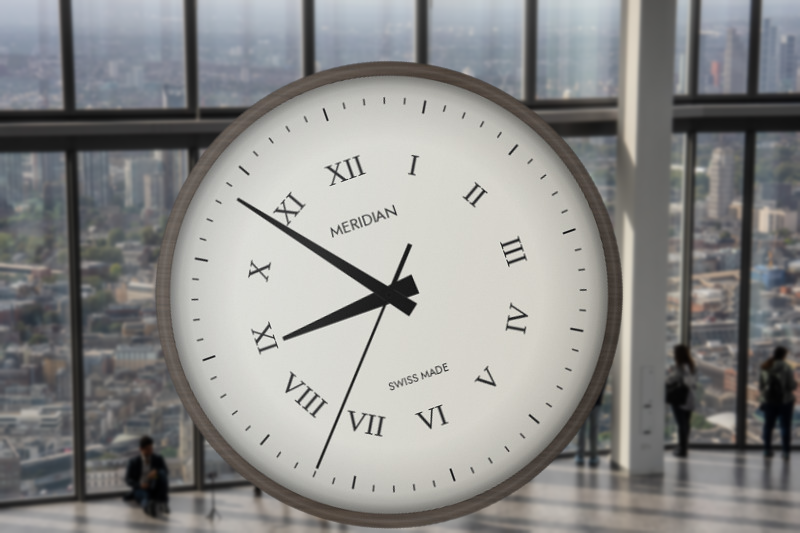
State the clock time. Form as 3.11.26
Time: 8.53.37
